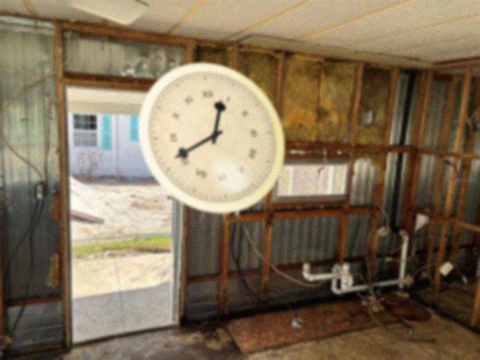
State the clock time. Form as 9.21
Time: 12.41
